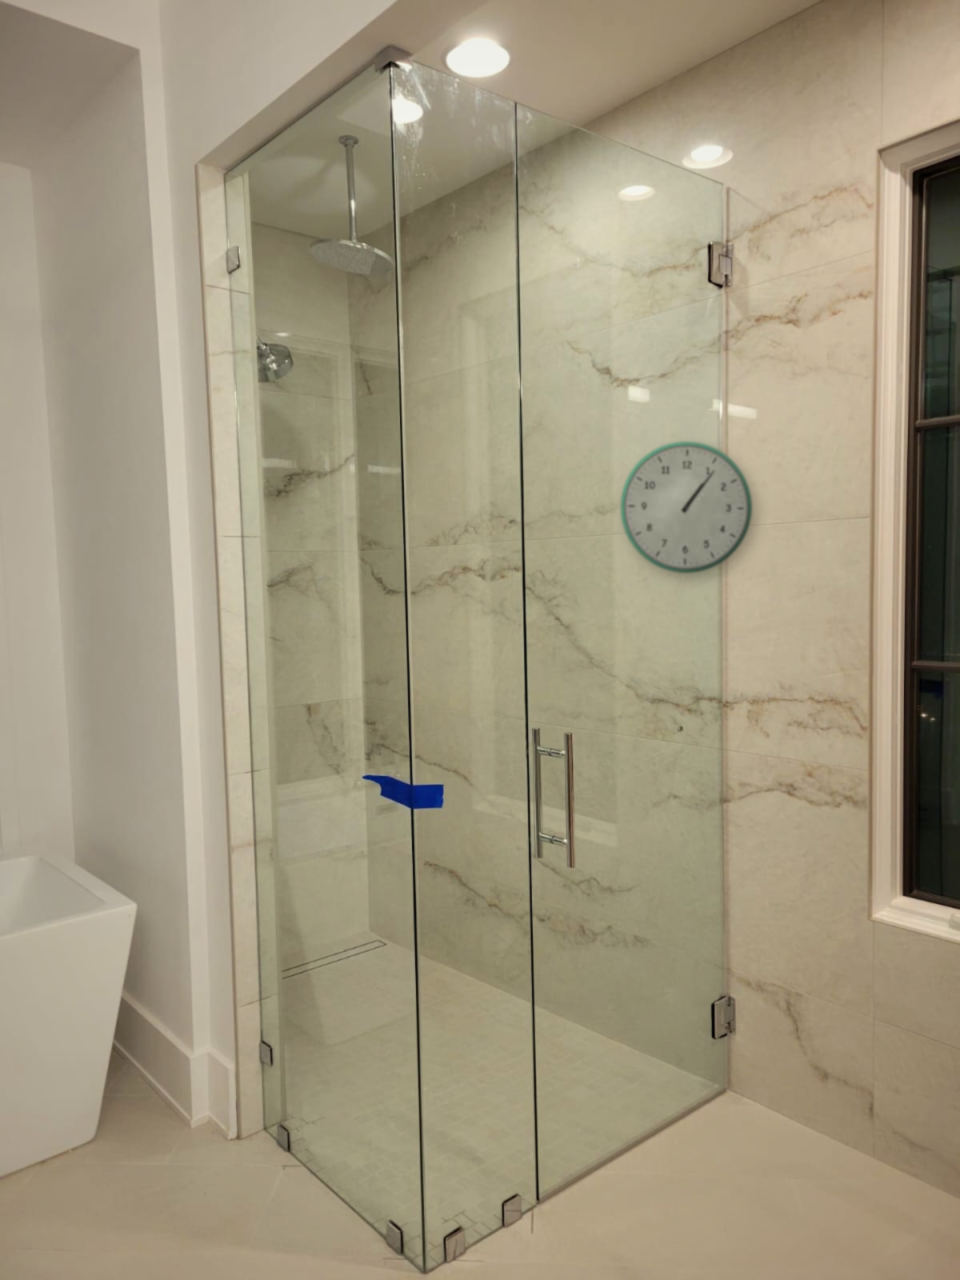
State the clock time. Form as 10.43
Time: 1.06
